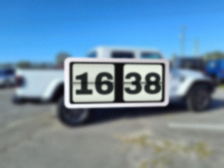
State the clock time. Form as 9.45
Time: 16.38
